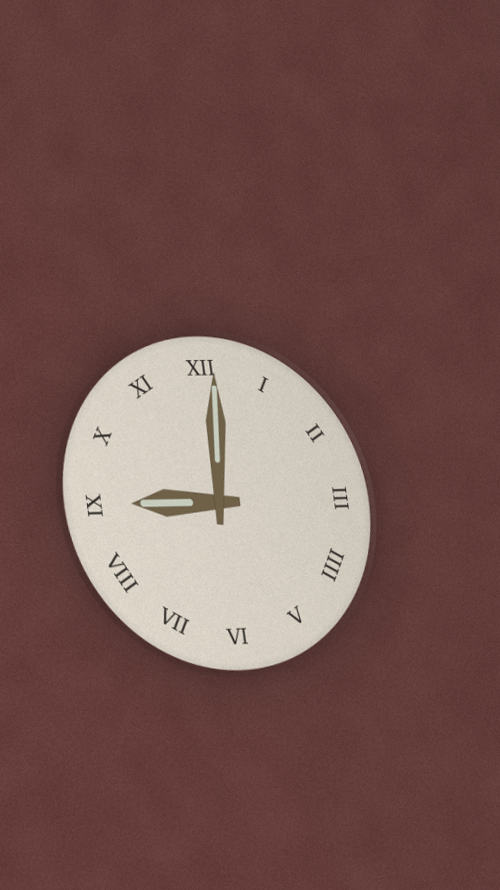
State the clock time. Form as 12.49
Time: 9.01
